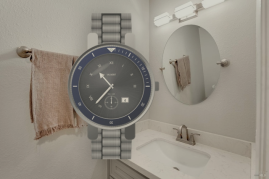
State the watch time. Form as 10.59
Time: 10.37
